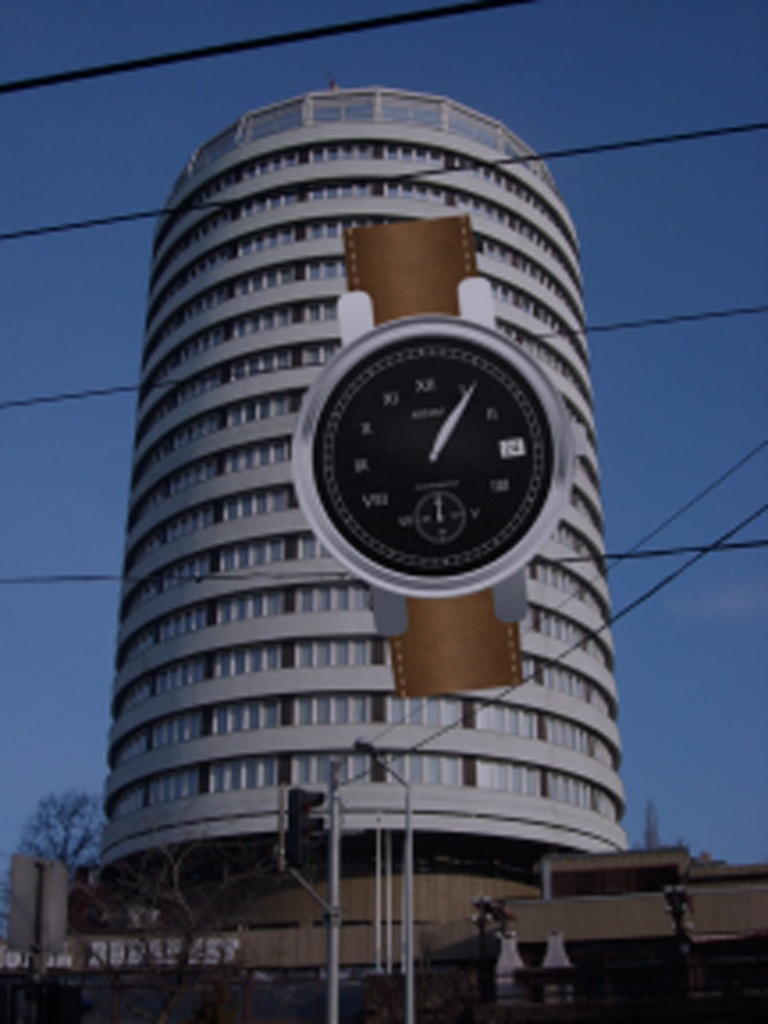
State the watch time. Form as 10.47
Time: 1.06
